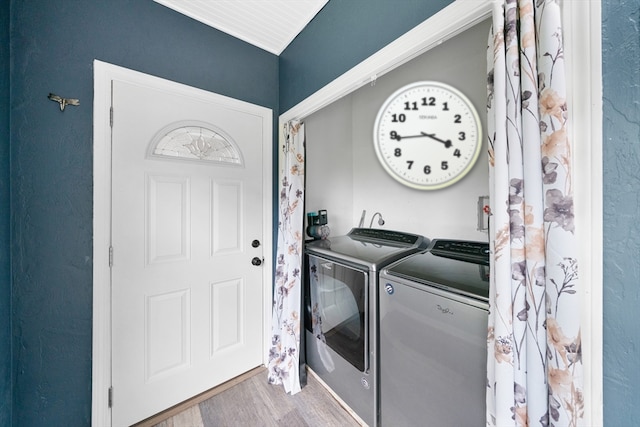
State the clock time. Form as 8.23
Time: 3.44
